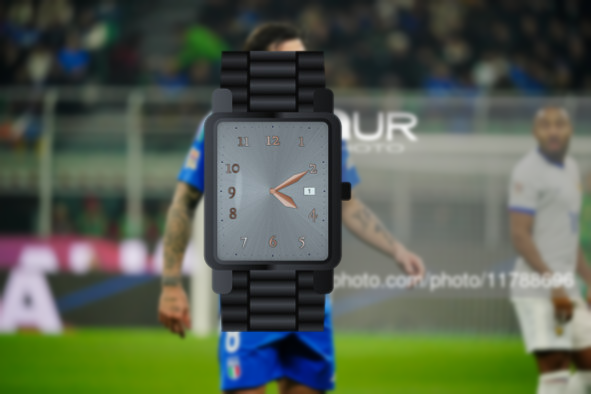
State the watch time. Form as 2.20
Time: 4.10
